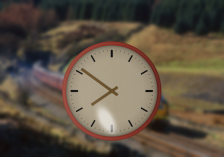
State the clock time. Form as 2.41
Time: 7.51
